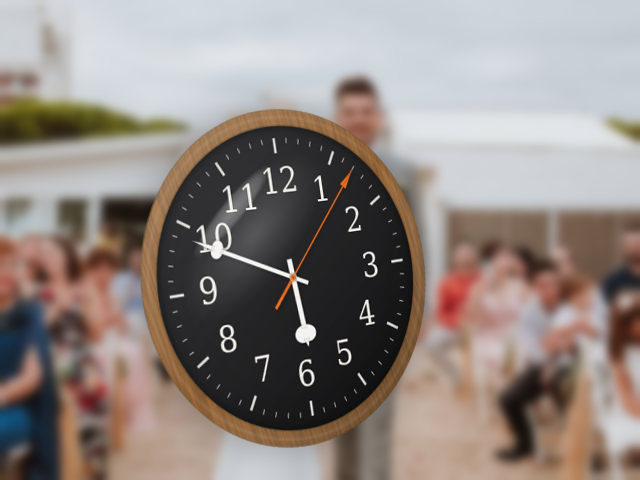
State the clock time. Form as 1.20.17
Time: 5.49.07
